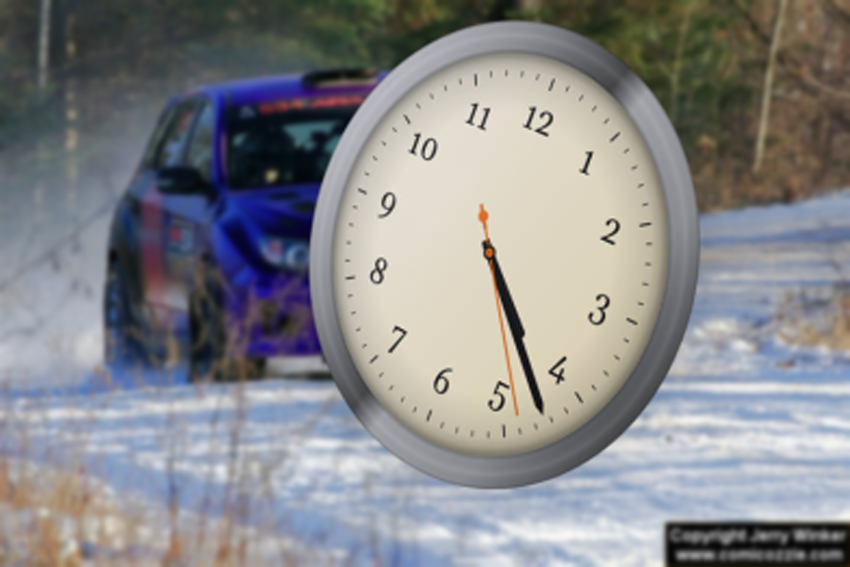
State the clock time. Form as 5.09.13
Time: 4.22.24
